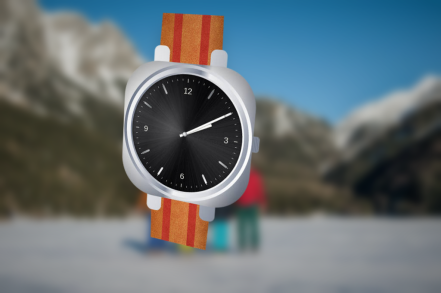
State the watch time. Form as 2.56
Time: 2.10
